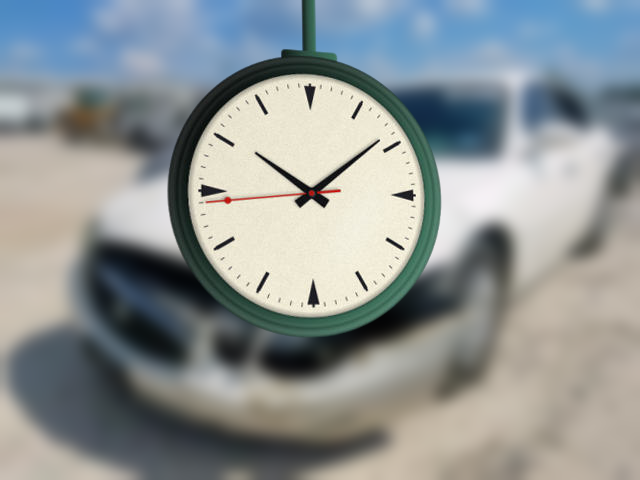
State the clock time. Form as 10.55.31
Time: 10.08.44
